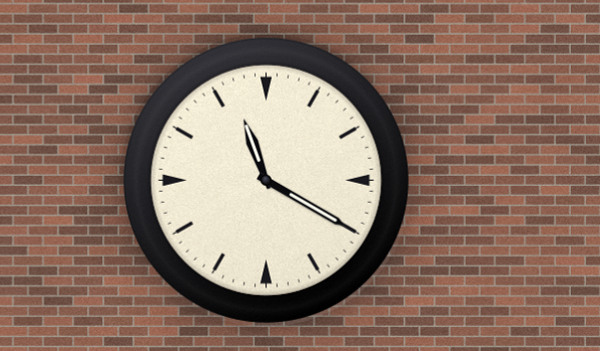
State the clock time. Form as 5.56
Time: 11.20
